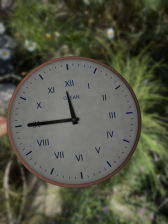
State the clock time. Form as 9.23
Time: 11.45
